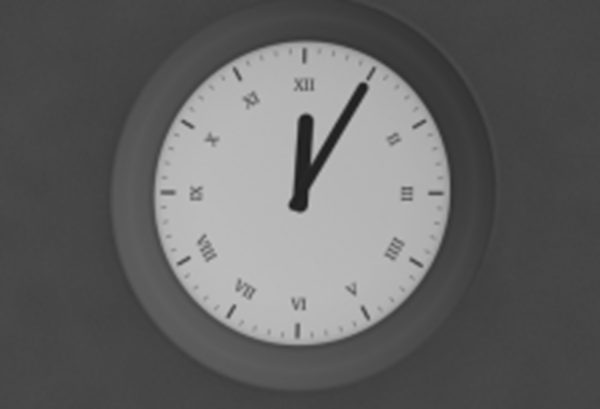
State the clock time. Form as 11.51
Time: 12.05
